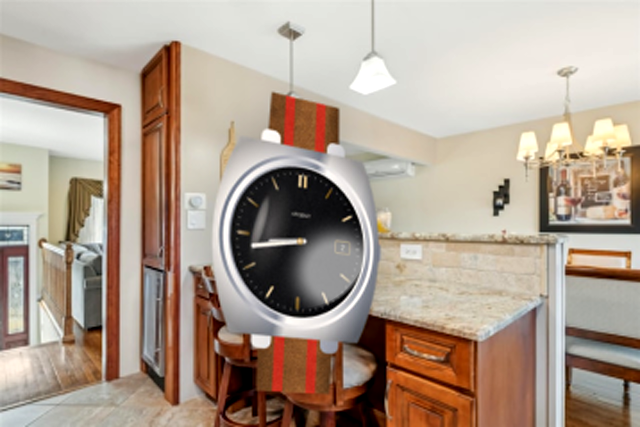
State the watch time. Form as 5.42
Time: 8.43
